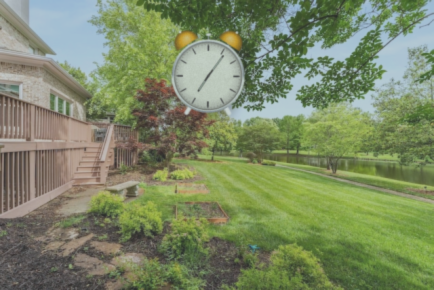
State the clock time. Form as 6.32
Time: 7.06
